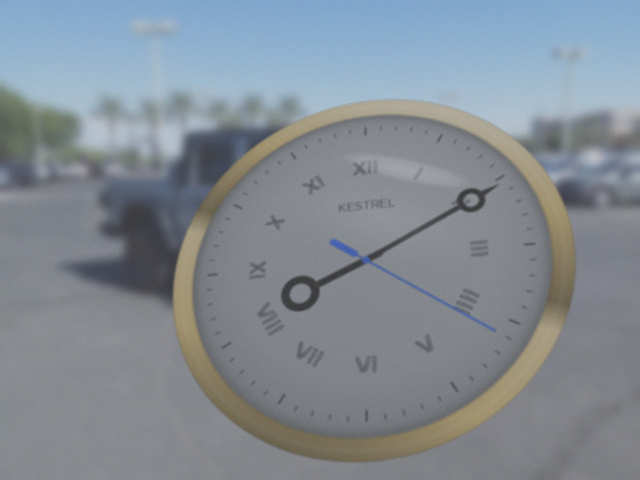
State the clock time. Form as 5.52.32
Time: 8.10.21
